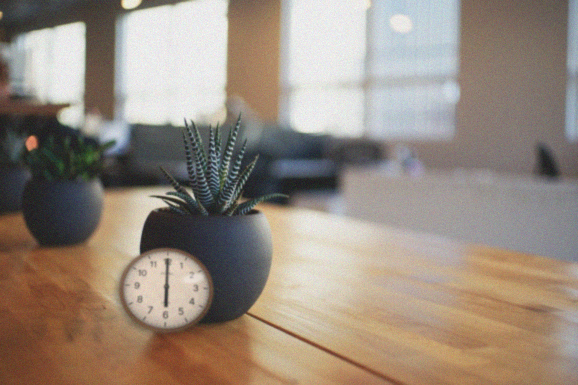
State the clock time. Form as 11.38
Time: 6.00
